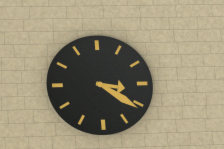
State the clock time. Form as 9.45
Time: 3.21
